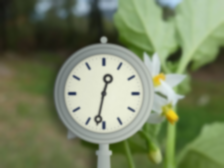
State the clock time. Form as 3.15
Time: 12.32
